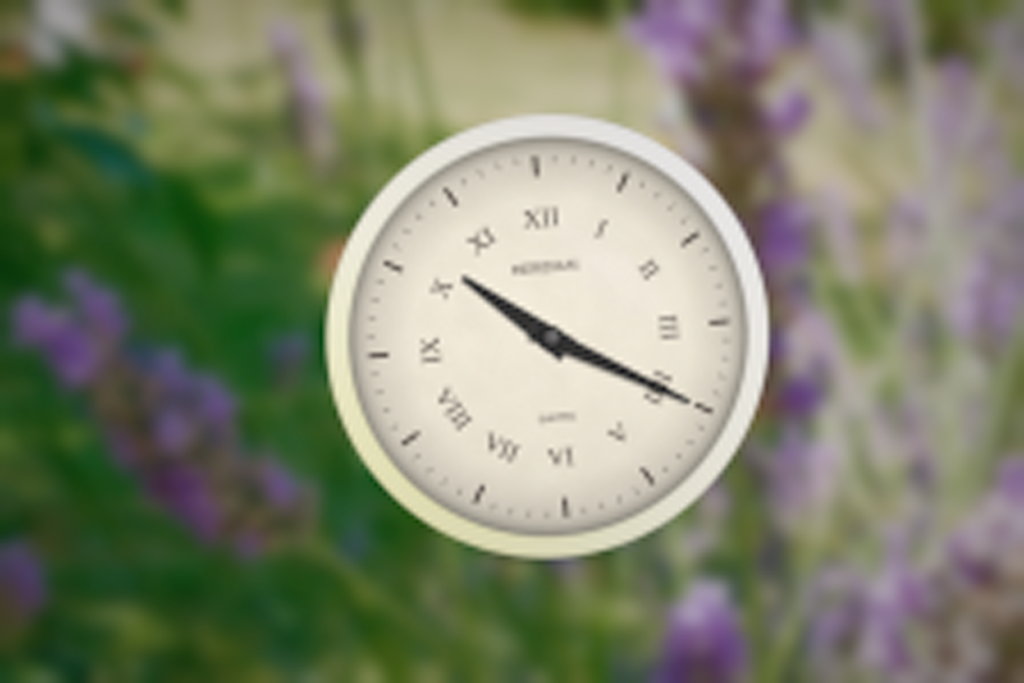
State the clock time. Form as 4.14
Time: 10.20
